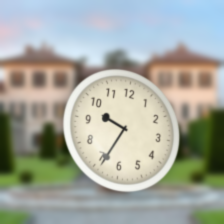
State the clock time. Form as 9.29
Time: 9.34
